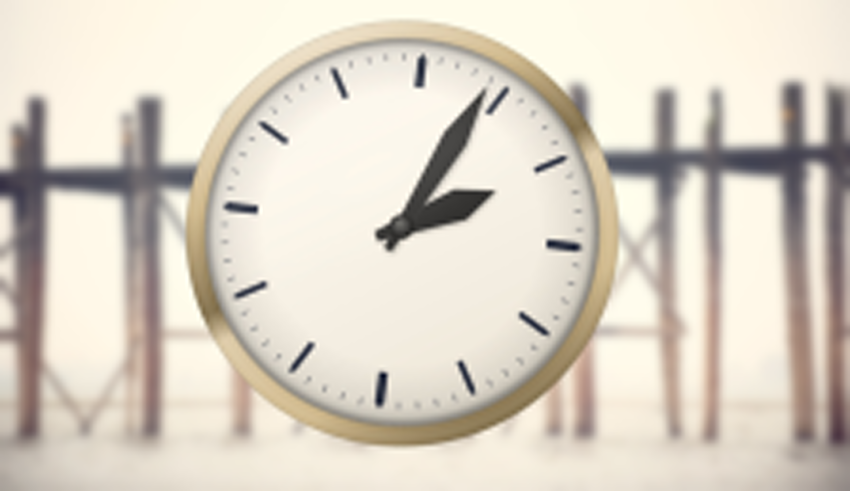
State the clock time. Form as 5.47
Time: 2.04
